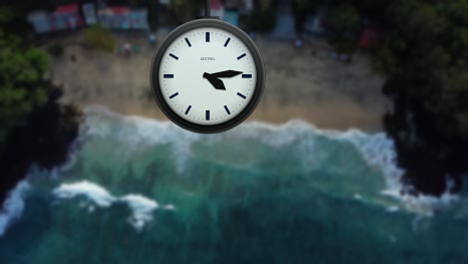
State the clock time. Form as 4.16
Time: 4.14
